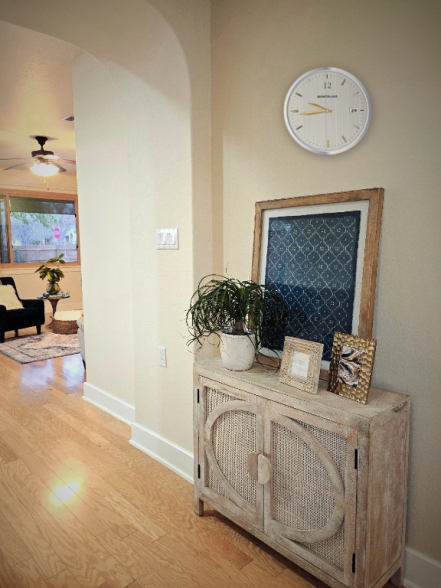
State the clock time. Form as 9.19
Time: 9.44
